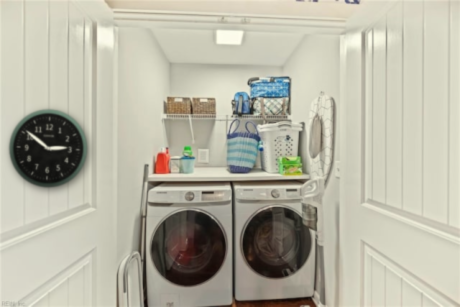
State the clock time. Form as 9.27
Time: 2.51
